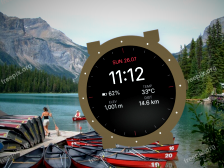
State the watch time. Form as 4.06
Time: 11.12
